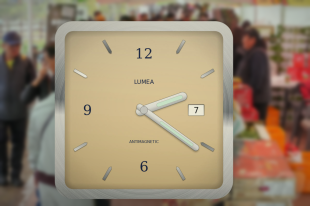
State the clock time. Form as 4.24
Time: 2.21
